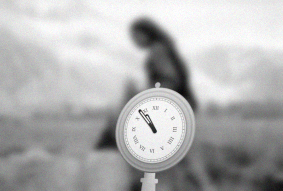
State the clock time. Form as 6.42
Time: 10.53
